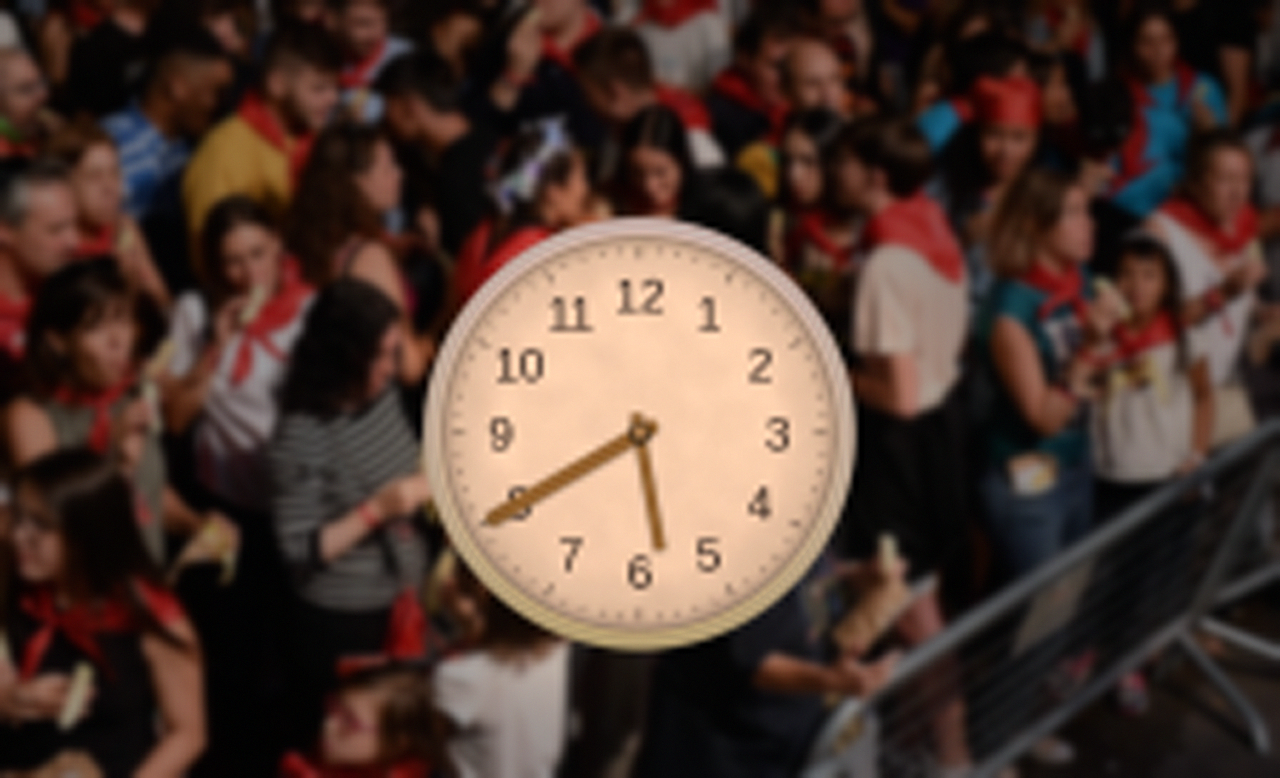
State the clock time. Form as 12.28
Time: 5.40
